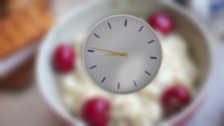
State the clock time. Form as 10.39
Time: 8.46
